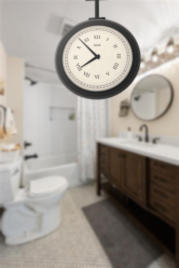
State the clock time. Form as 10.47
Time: 7.53
